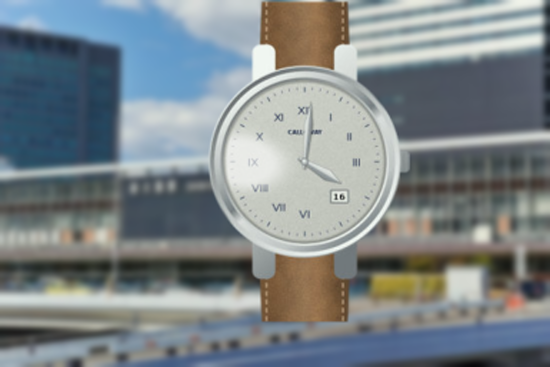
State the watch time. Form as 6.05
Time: 4.01
